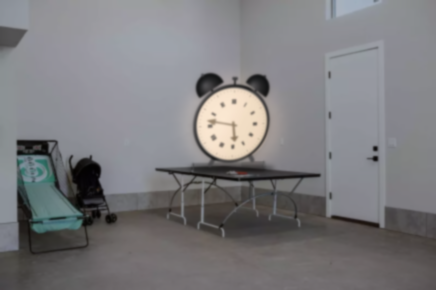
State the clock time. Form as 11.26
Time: 5.47
